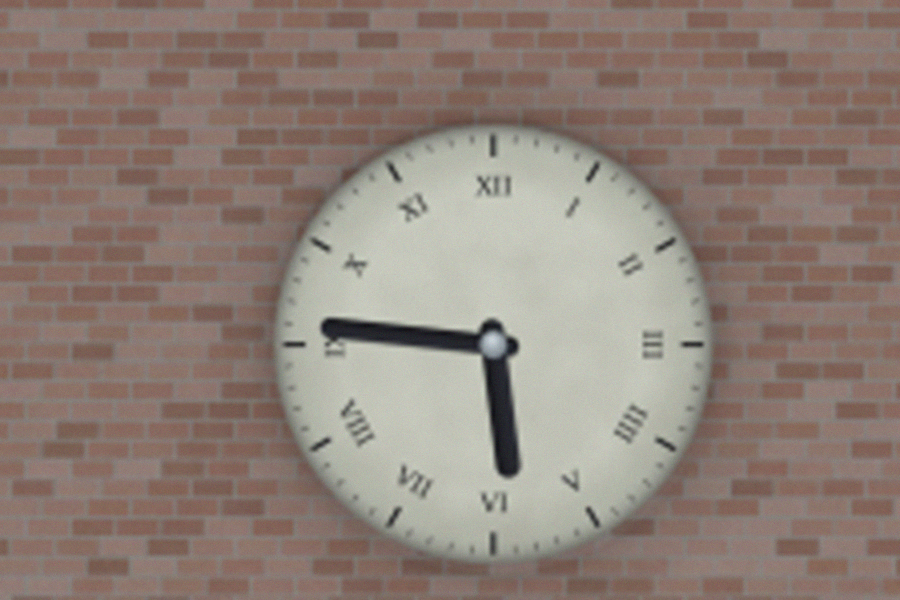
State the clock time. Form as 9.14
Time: 5.46
